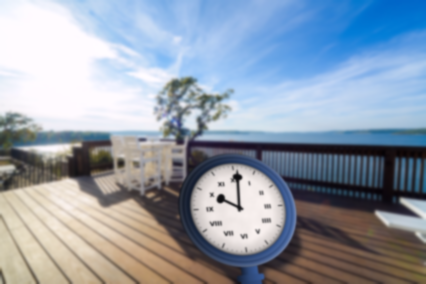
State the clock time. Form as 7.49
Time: 10.01
